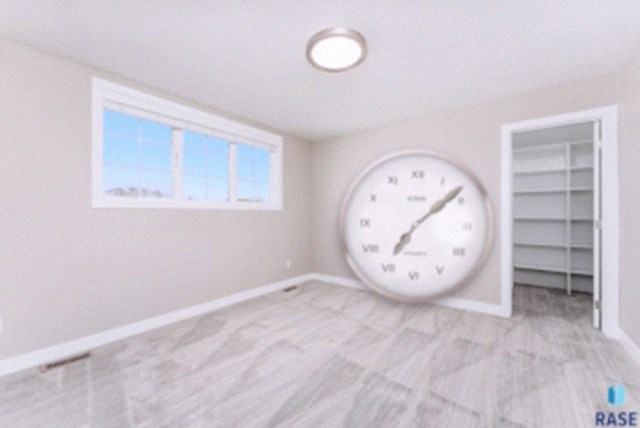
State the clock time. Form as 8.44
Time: 7.08
